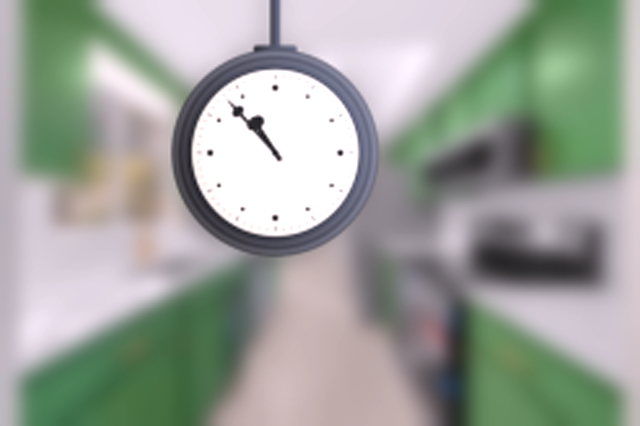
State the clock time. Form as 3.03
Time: 10.53
